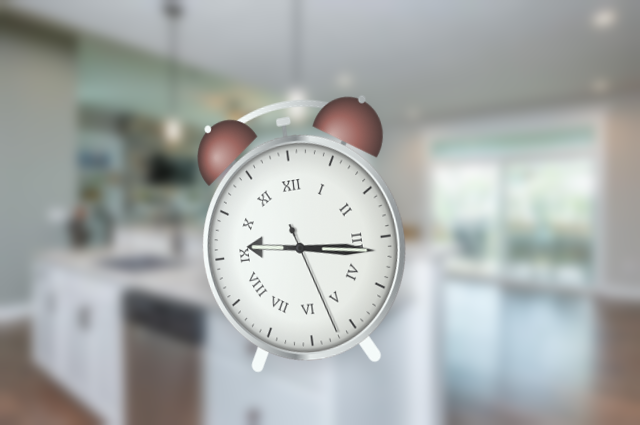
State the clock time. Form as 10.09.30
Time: 9.16.27
